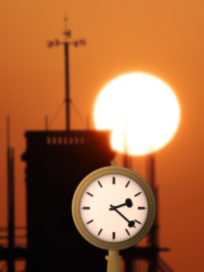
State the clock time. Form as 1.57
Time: 2.22
